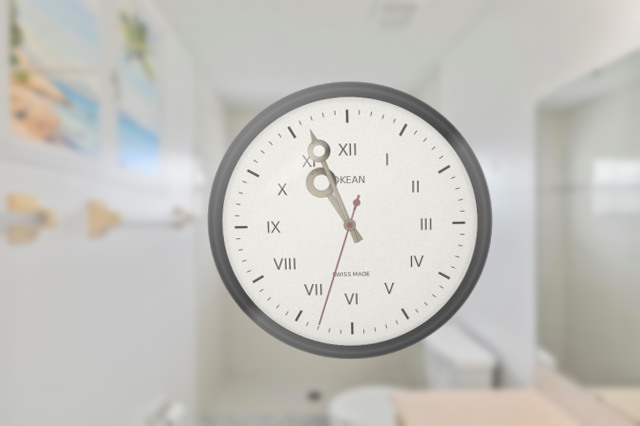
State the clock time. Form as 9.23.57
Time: 10.56.33
